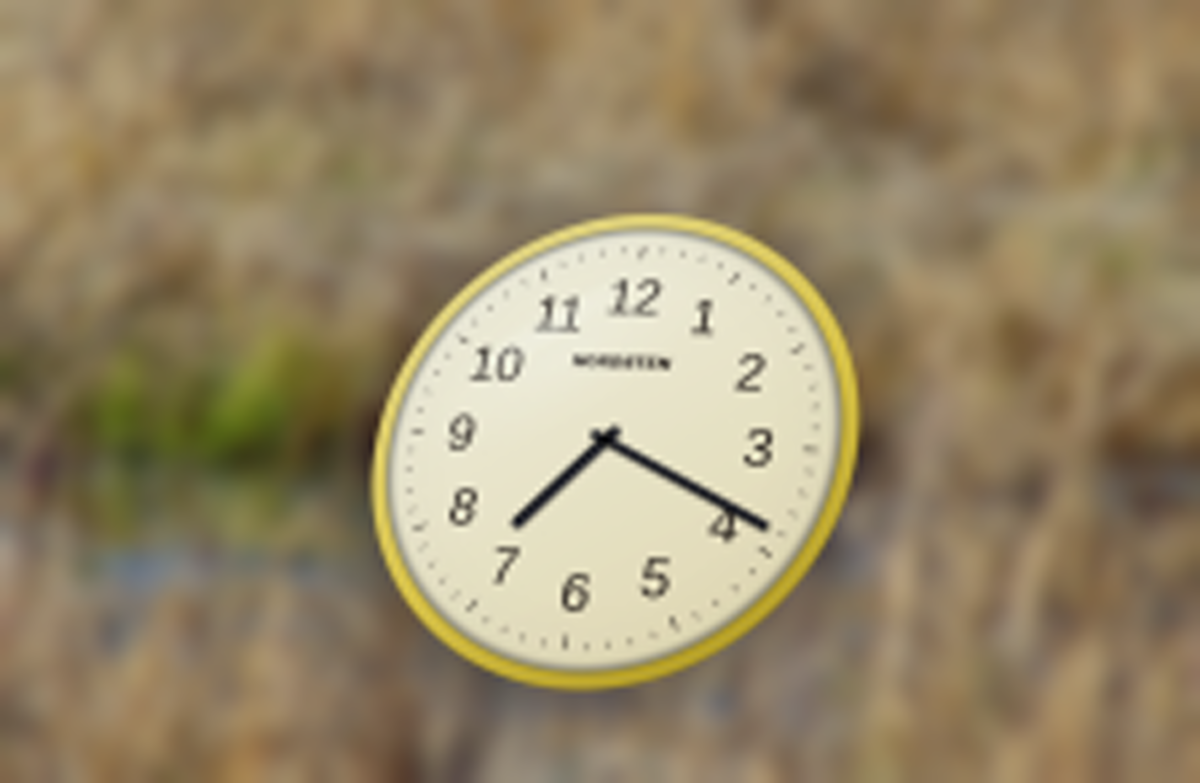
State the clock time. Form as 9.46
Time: 7.19
